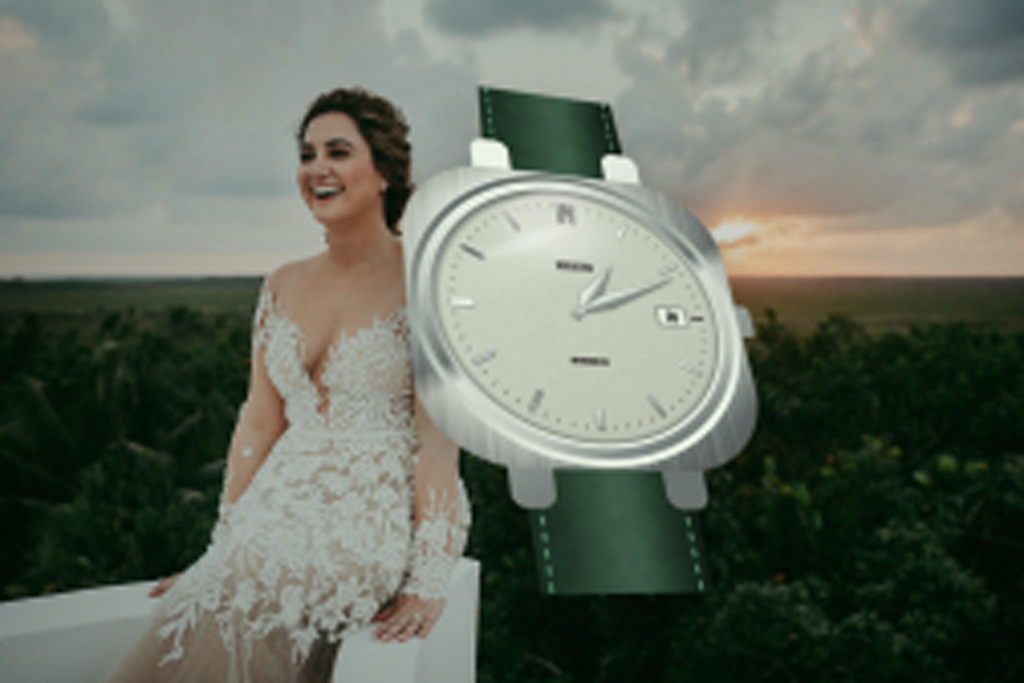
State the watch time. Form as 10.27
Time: 1.11
